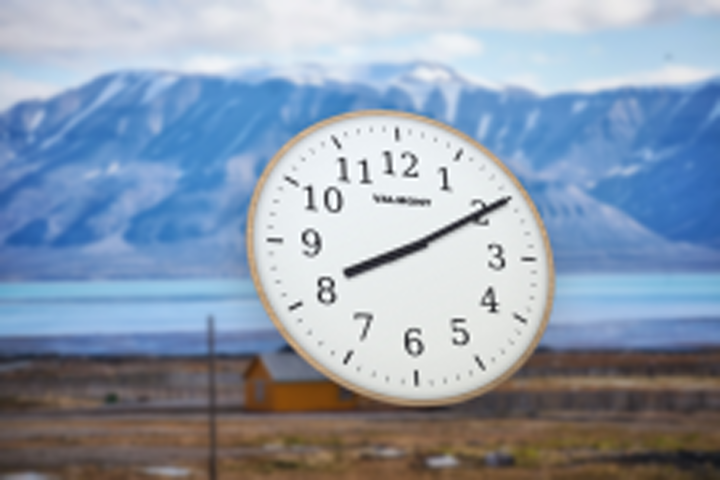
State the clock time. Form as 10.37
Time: 8.10
